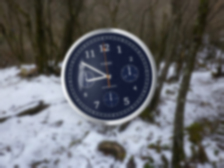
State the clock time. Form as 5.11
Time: 8.51
